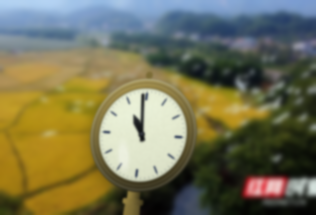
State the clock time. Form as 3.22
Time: 10.59
